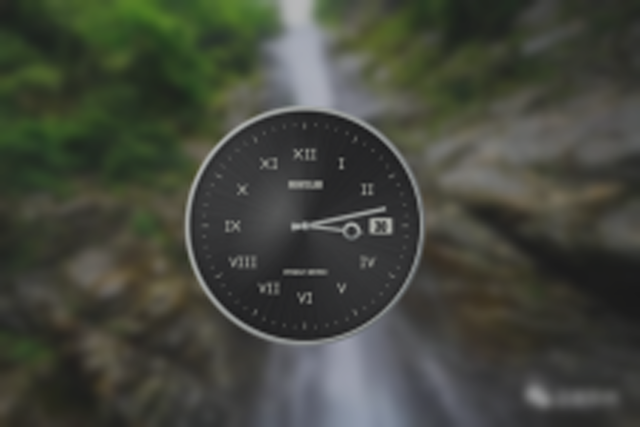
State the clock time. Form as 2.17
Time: 3.13
